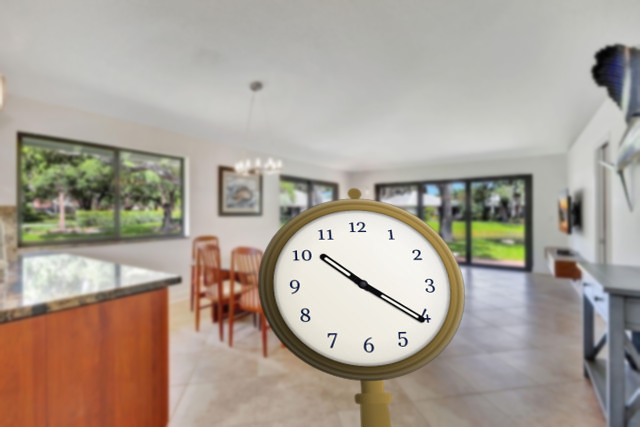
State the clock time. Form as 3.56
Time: 10.21
